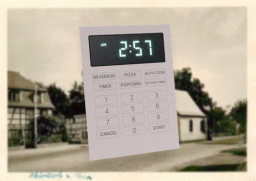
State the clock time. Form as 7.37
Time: 2.57
